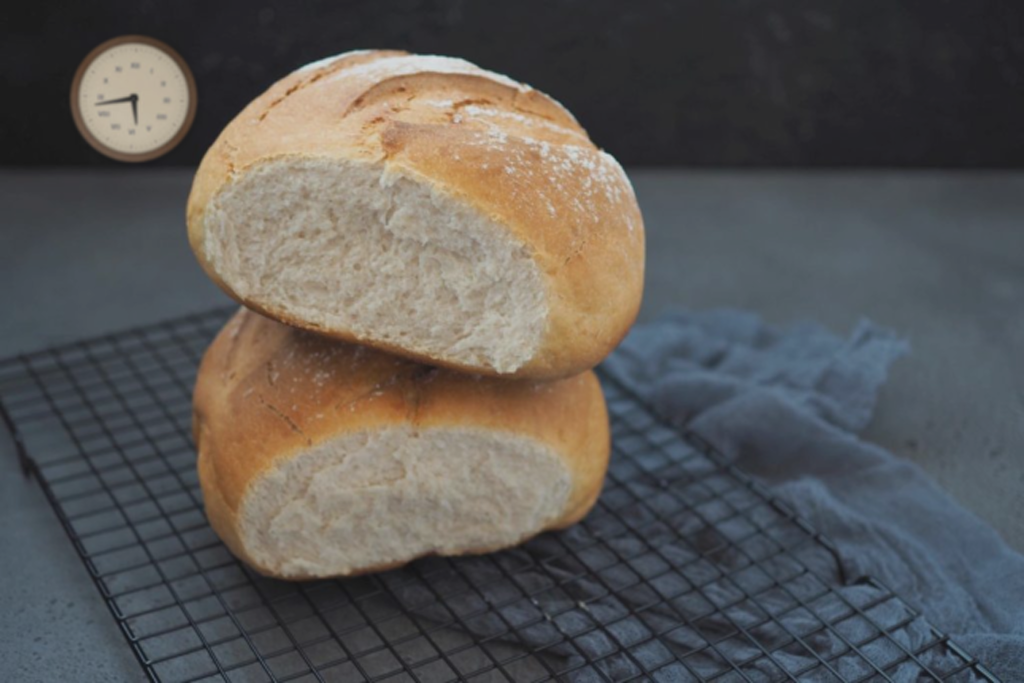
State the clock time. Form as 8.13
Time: 5.43
